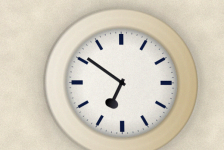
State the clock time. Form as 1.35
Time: 6.51
